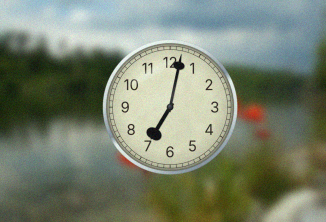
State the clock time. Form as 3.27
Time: 7.02
